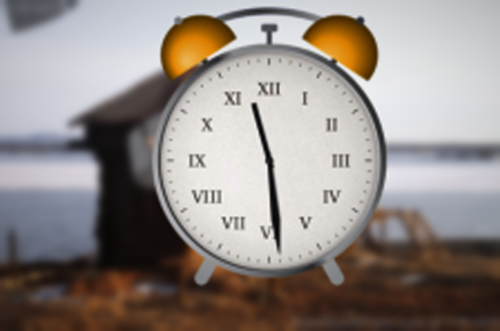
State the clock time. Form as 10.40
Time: 11.29
